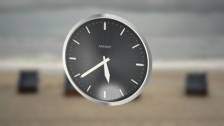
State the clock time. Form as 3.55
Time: 5.39
